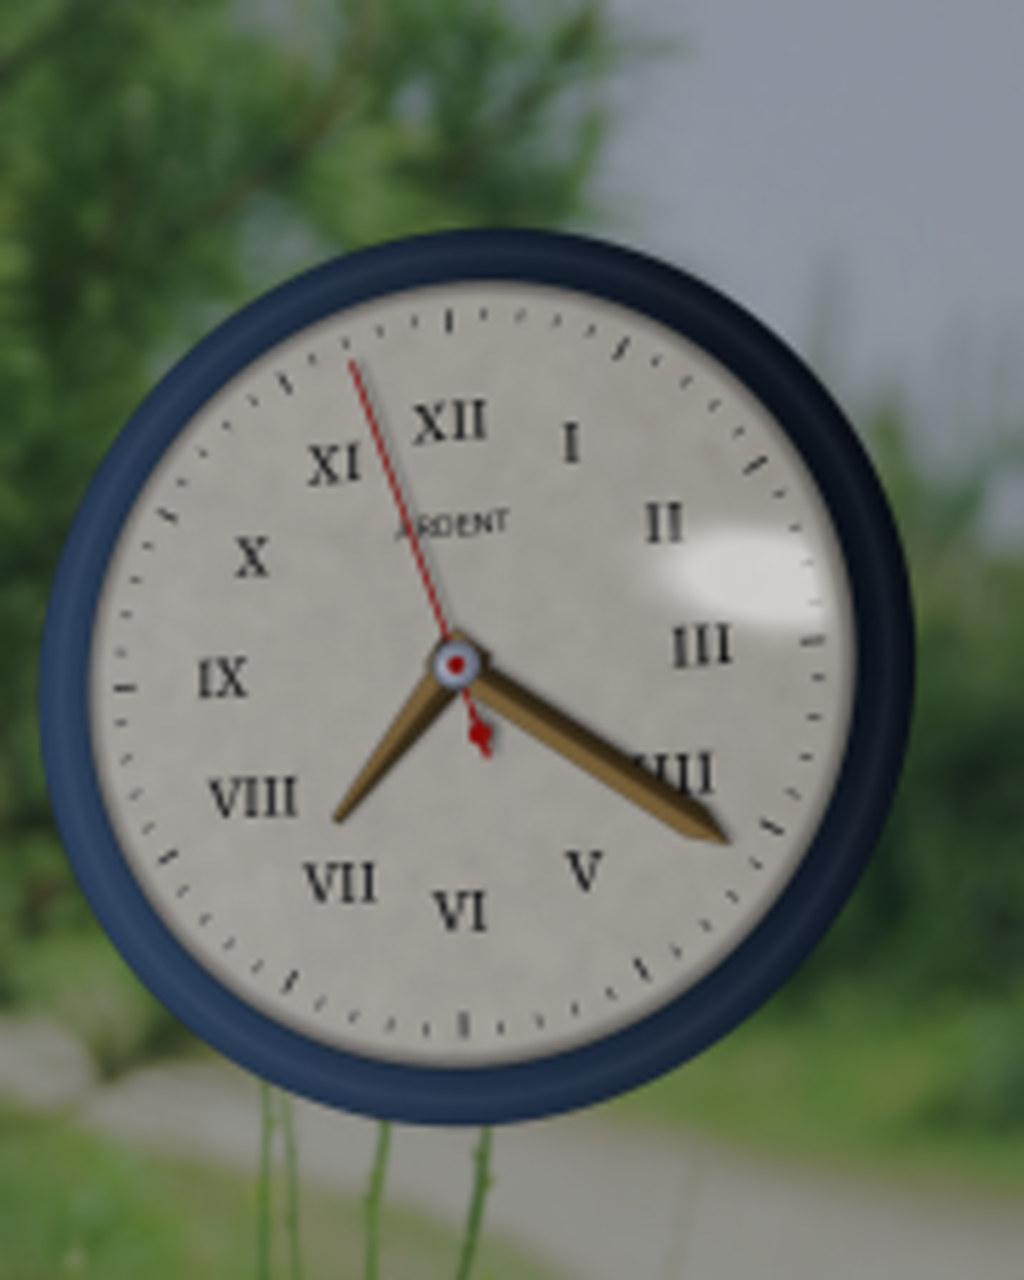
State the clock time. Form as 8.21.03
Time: 7.20.57
